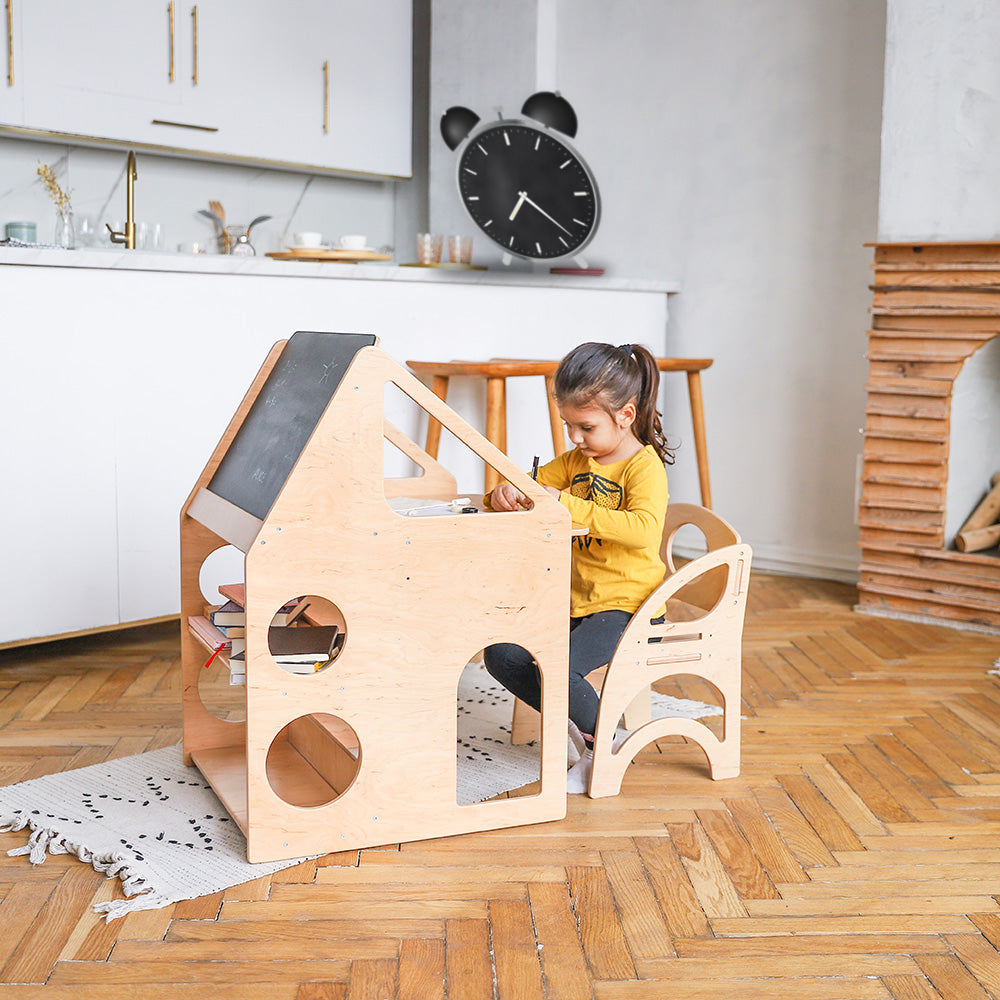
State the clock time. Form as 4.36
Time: 7.23
